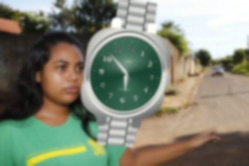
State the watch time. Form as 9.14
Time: 5.52
